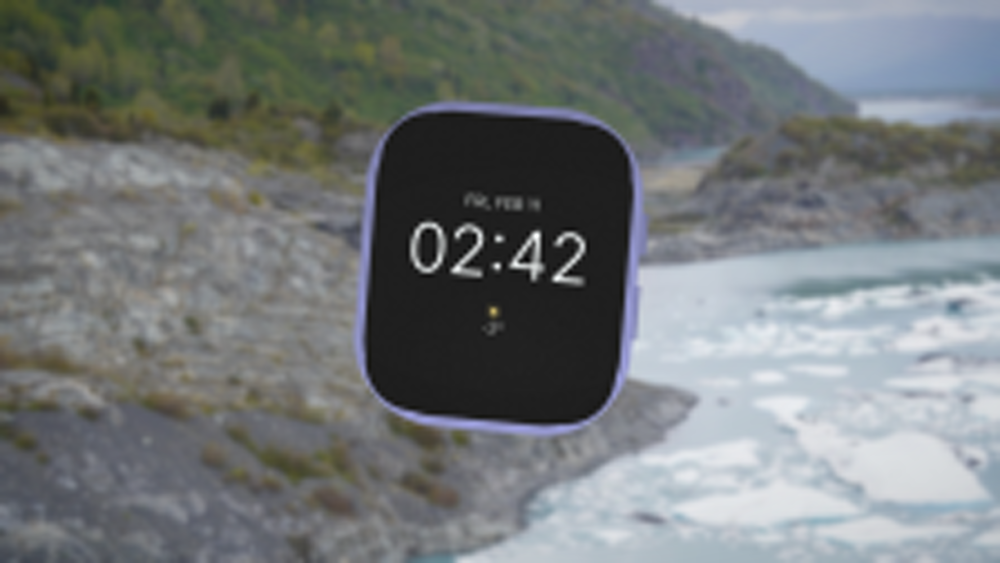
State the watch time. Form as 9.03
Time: 2.42
